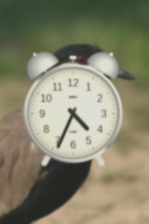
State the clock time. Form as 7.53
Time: 4.34
